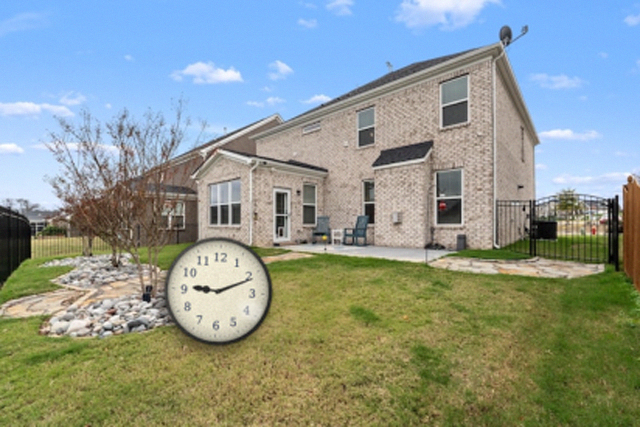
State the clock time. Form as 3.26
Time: 9.11
